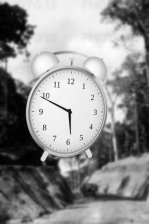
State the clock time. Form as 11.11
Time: 5.49
